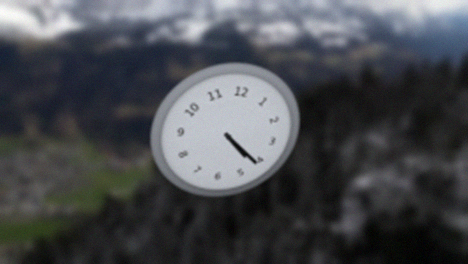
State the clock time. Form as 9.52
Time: 4.21
